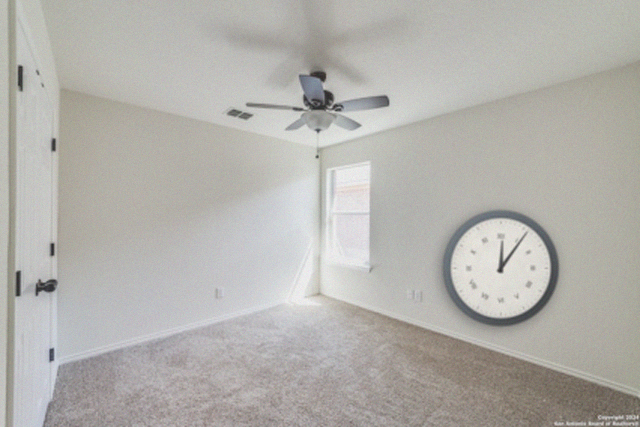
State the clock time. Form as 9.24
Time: 12.06
